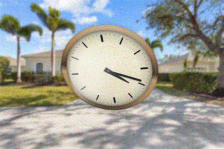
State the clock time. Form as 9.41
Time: 4.19
